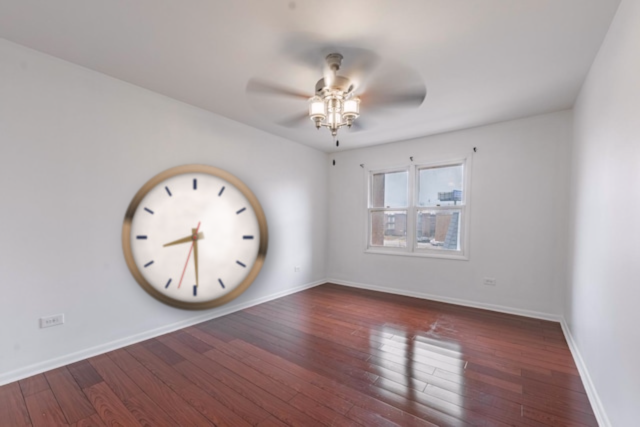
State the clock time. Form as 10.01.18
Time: 8.29.33
